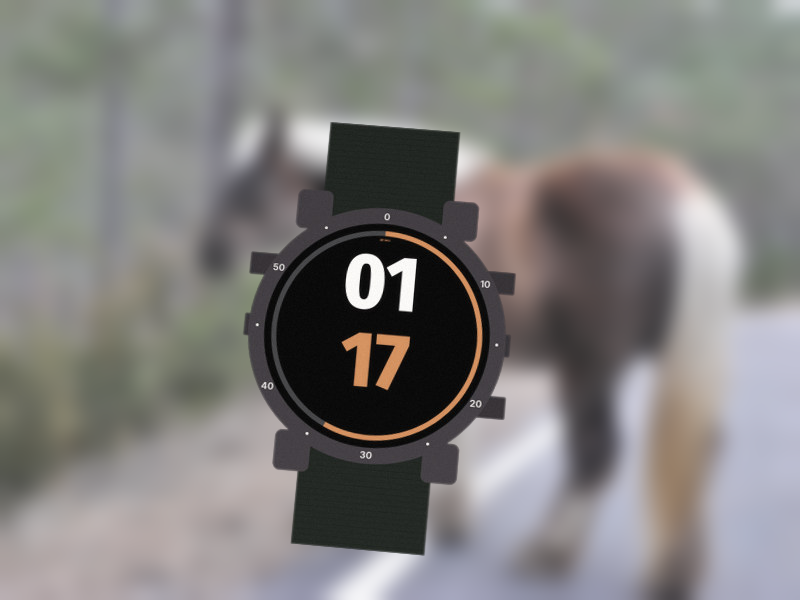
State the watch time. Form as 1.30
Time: 1.17
